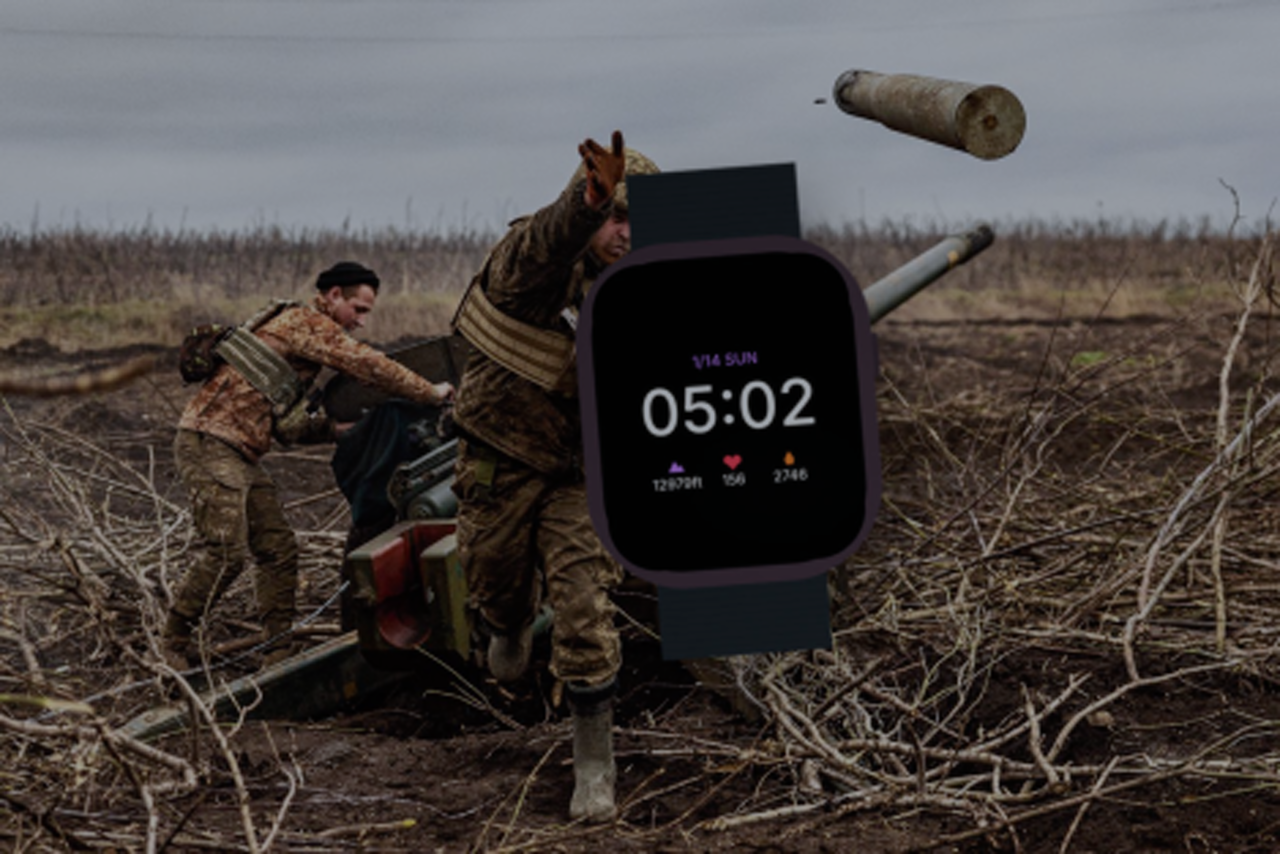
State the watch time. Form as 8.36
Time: 5.02
